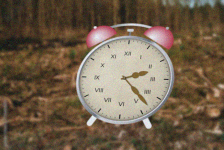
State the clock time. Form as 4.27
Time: 2.23
